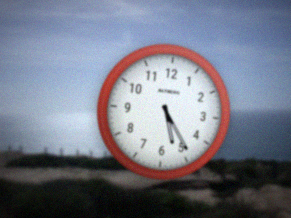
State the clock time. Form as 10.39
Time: 5.24
